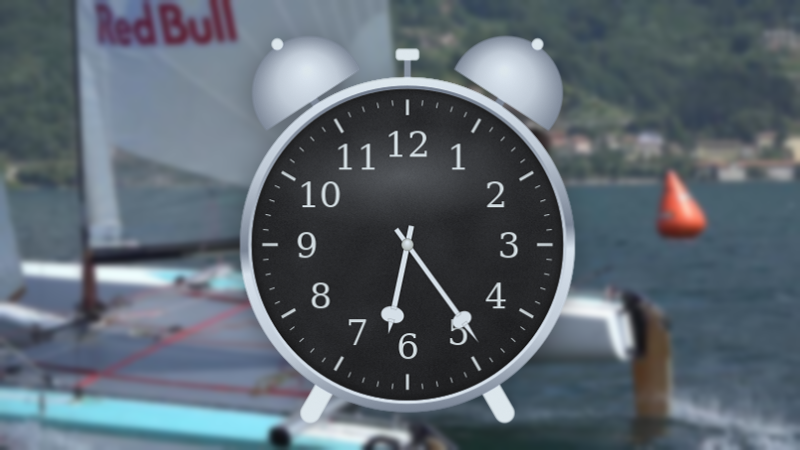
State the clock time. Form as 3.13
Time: 6.24
